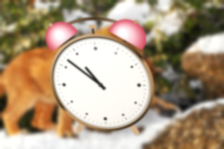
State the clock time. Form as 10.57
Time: 10.52
